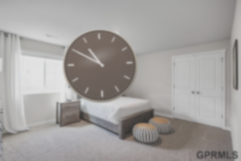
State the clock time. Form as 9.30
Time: 10.50
